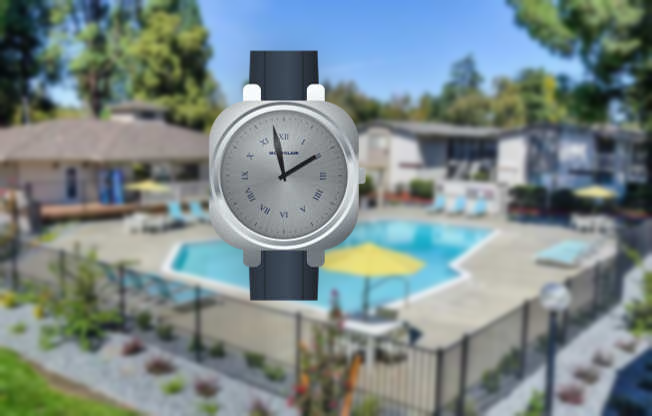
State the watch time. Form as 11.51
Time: 1.58
